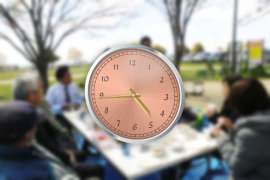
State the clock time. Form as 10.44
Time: 4.44
